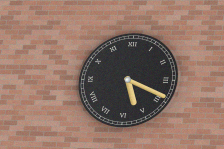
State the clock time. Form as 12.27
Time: 5.19
